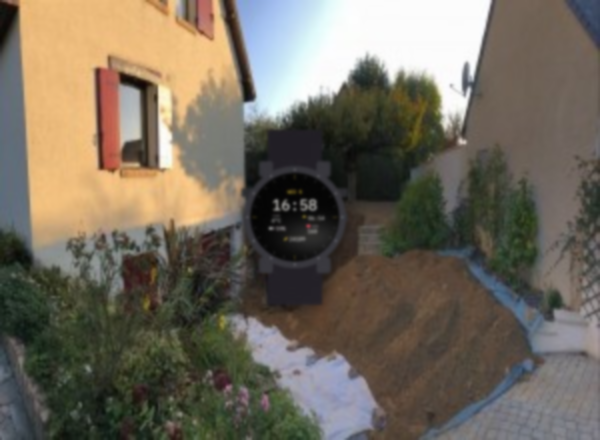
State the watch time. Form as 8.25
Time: 16.58
